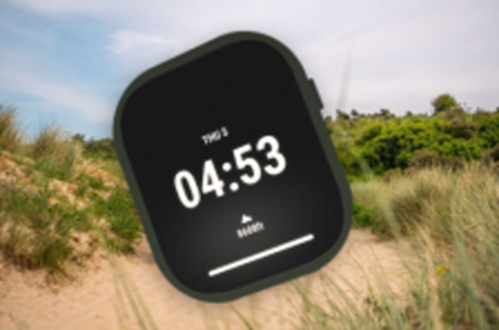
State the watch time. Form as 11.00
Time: 4.53
